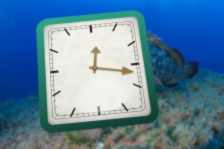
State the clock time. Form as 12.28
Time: 12.17
